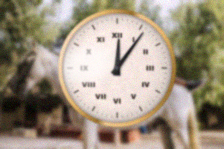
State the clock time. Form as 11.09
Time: 12.06
